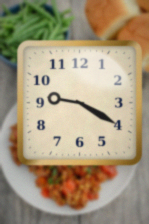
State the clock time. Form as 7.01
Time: 9.20
